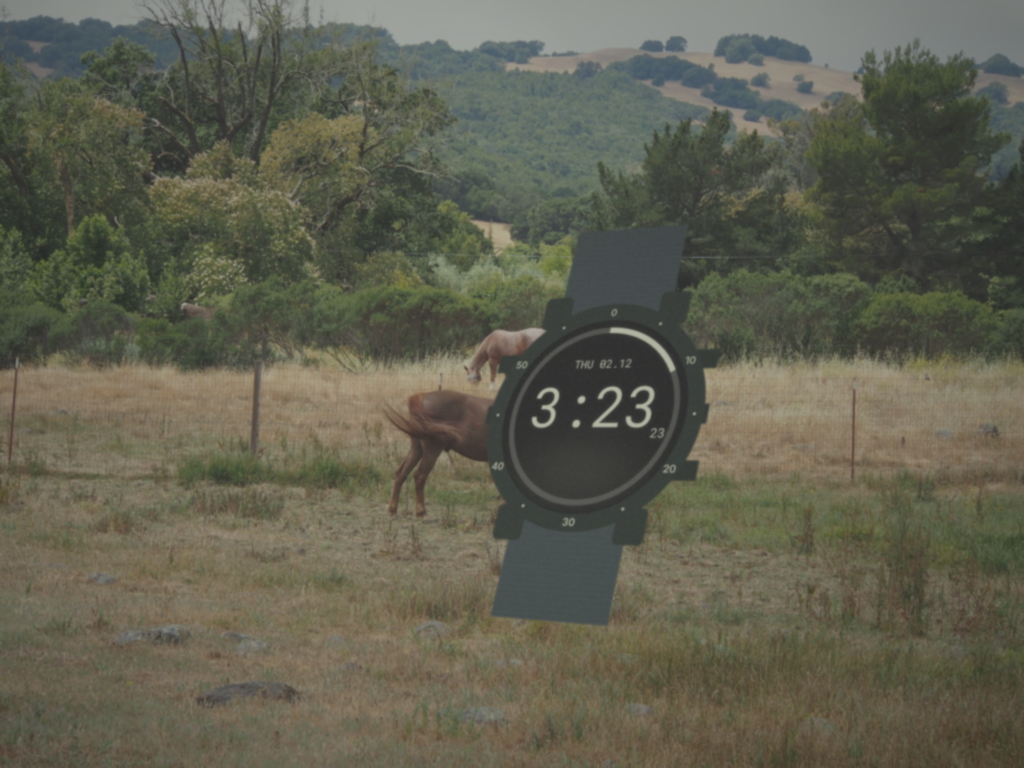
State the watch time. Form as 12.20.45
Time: 3.23.23
